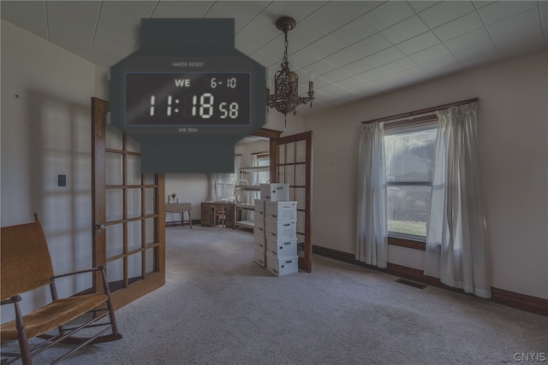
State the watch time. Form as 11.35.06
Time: 11.18.58
